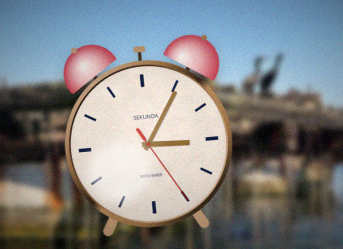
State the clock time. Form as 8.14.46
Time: 3.05.25
